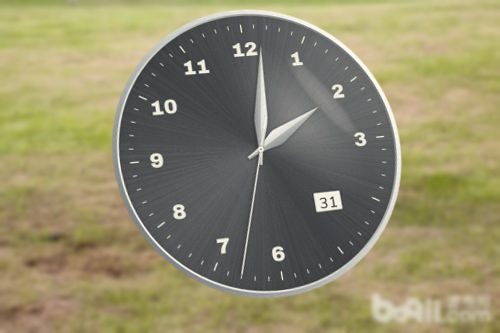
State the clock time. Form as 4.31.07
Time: 2.01.33
